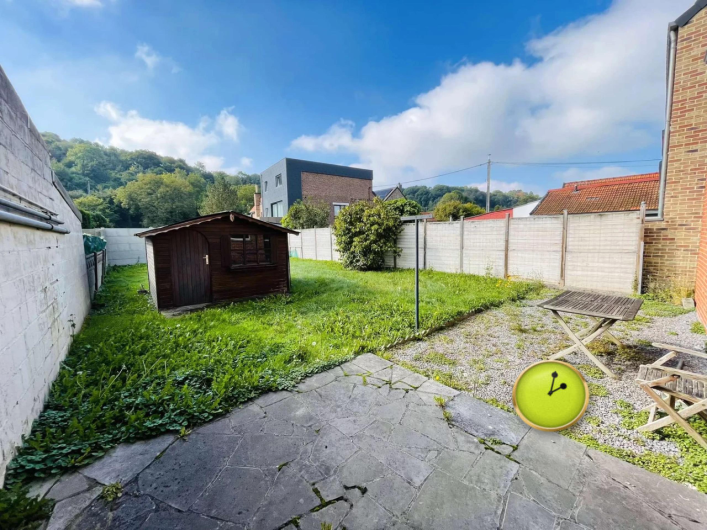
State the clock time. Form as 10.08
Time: 2.02
